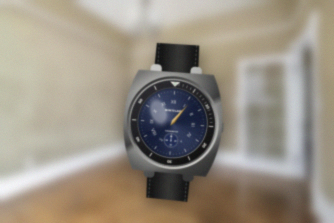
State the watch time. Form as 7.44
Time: 1.06
